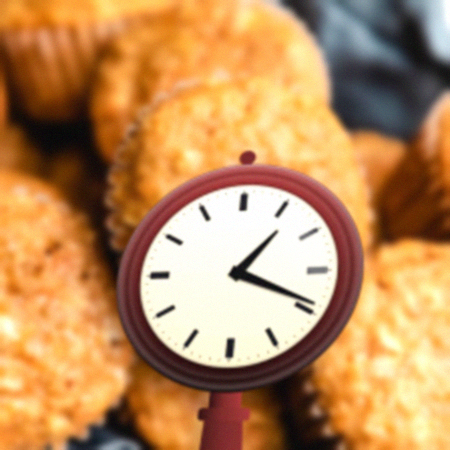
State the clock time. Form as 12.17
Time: 1.19
